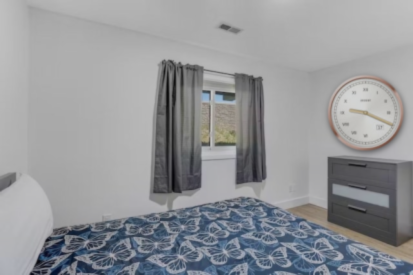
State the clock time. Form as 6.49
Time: 9.19
